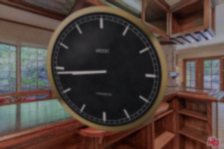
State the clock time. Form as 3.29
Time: 8.44
